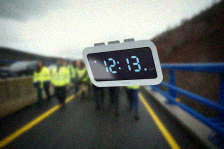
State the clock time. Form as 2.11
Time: 12.13
